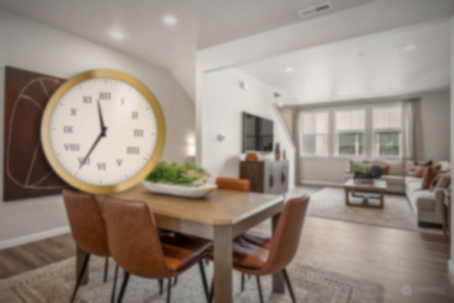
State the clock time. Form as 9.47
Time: 11.35
